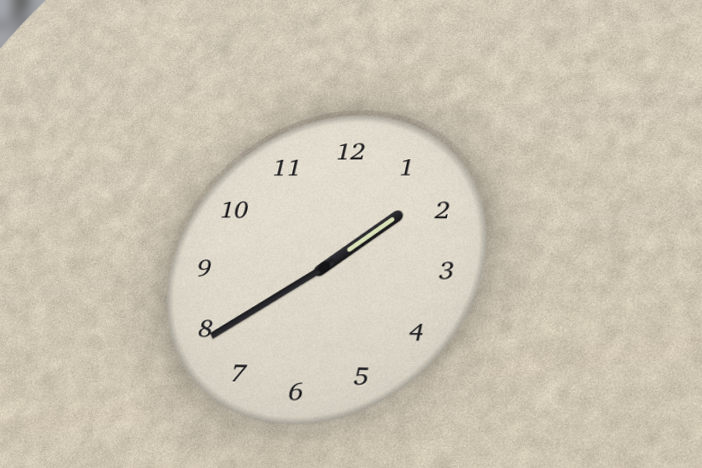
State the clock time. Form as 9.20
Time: 1.39
